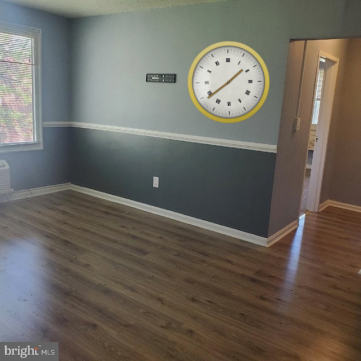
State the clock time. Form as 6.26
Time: 1.39
